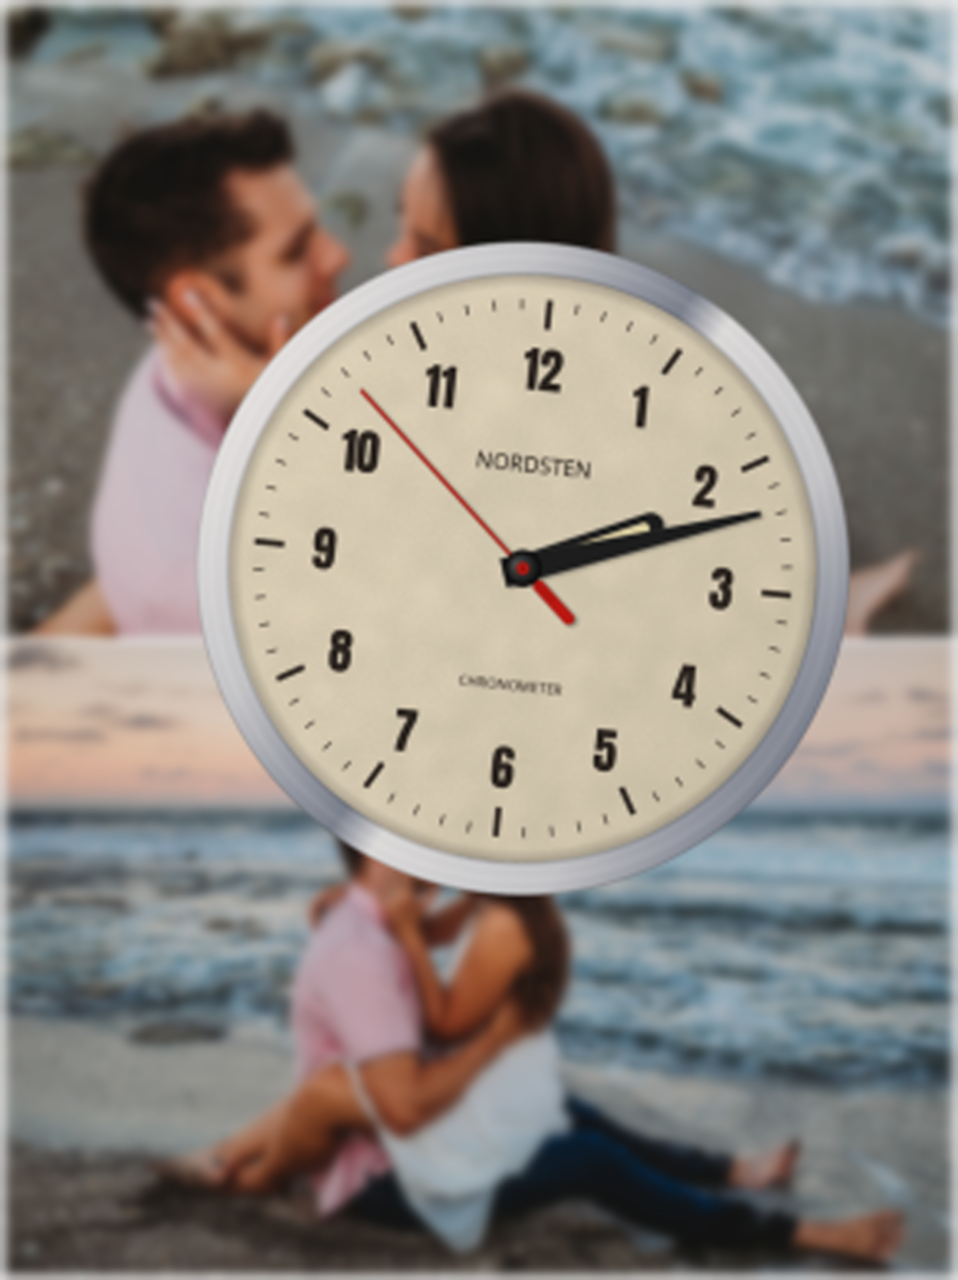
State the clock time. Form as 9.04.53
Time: 2.11.52
